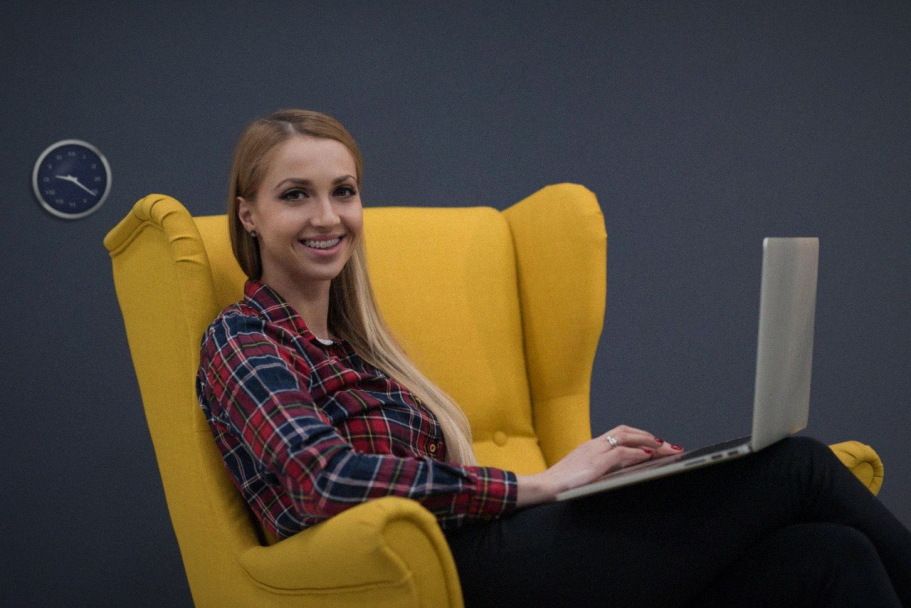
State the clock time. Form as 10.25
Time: 9.21
